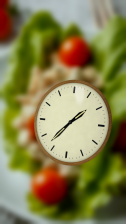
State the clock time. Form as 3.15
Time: 1.37
